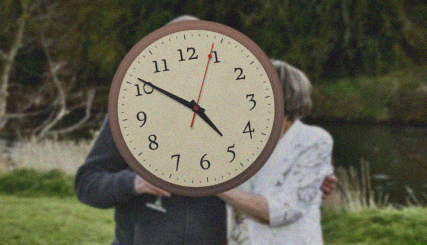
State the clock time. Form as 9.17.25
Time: 4.51.04
